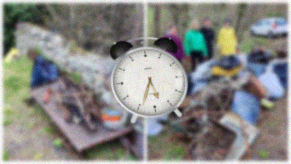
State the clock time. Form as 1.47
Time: 5.34
